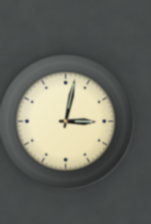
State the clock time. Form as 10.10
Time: 3.02
